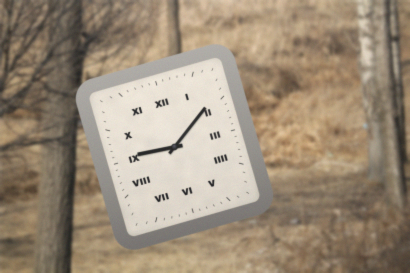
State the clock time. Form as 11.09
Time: 9.09
